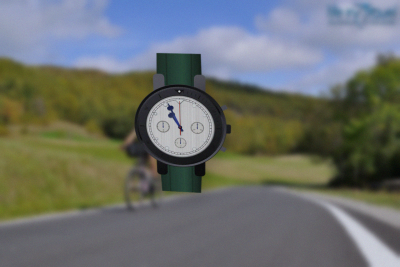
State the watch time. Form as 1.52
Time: 10.56
